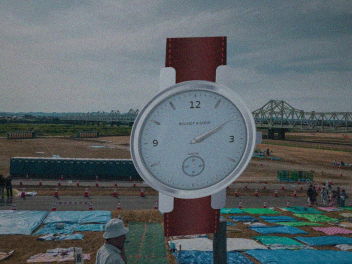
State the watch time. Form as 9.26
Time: 2.10
